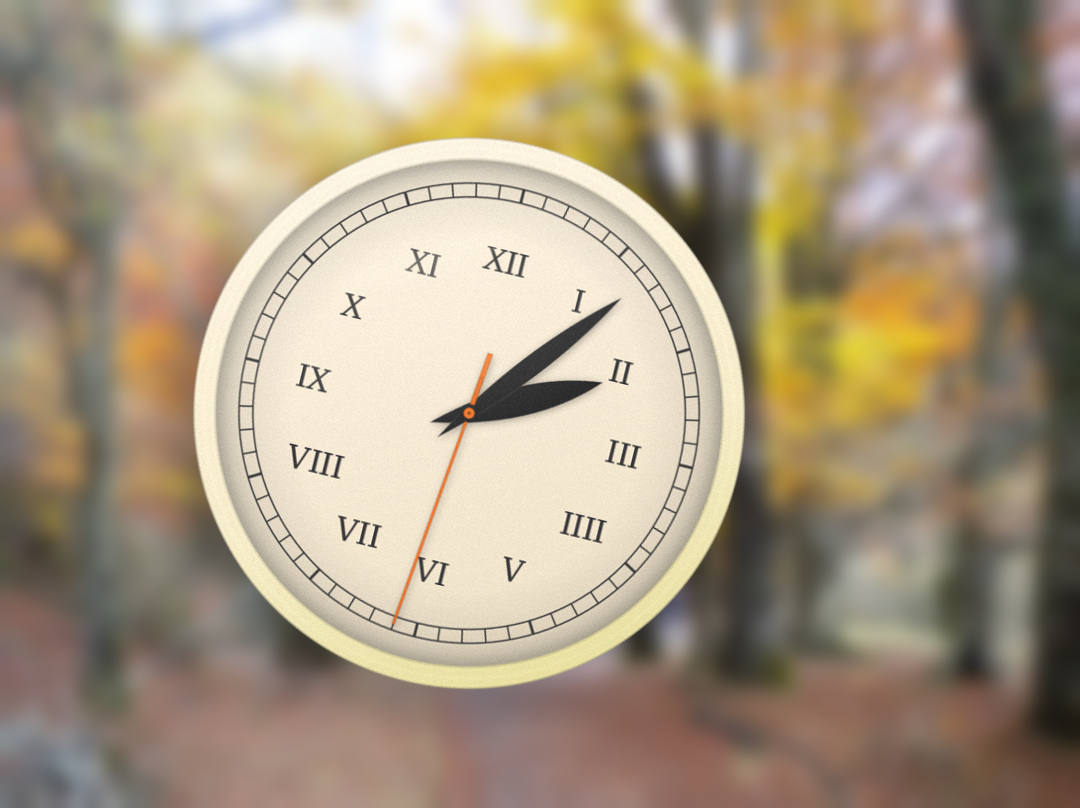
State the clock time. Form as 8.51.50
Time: 2.06.31
